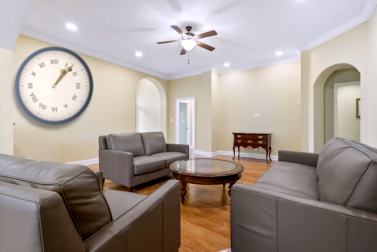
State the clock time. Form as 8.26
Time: 1.07
